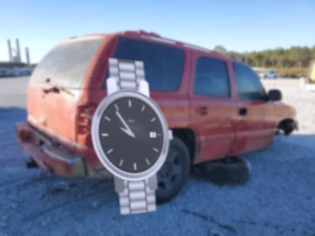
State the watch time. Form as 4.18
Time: 9.54
